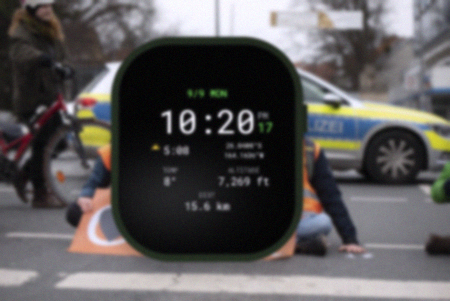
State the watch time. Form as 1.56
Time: 10.20
